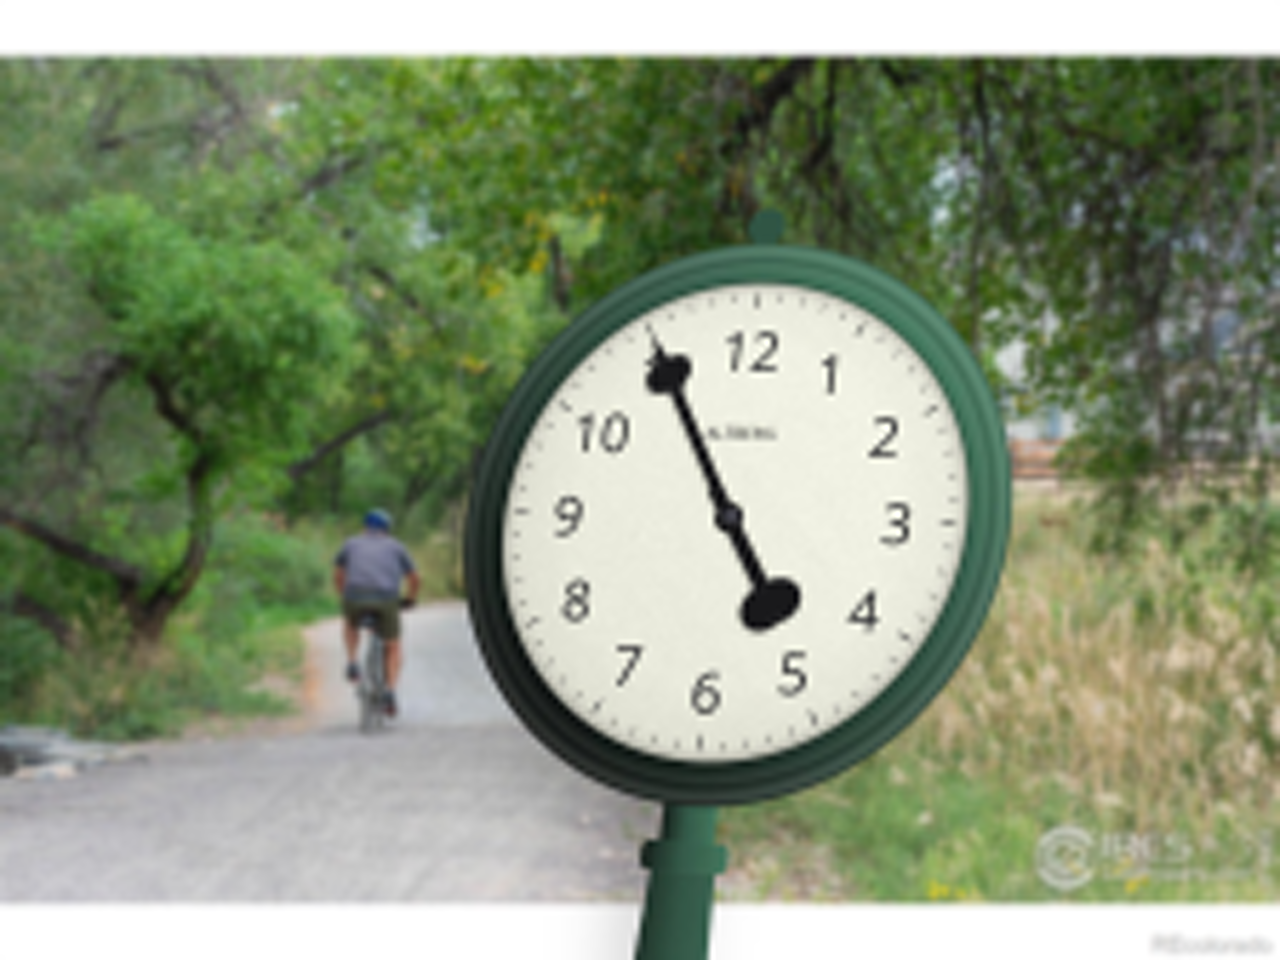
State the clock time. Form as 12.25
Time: 4.55
